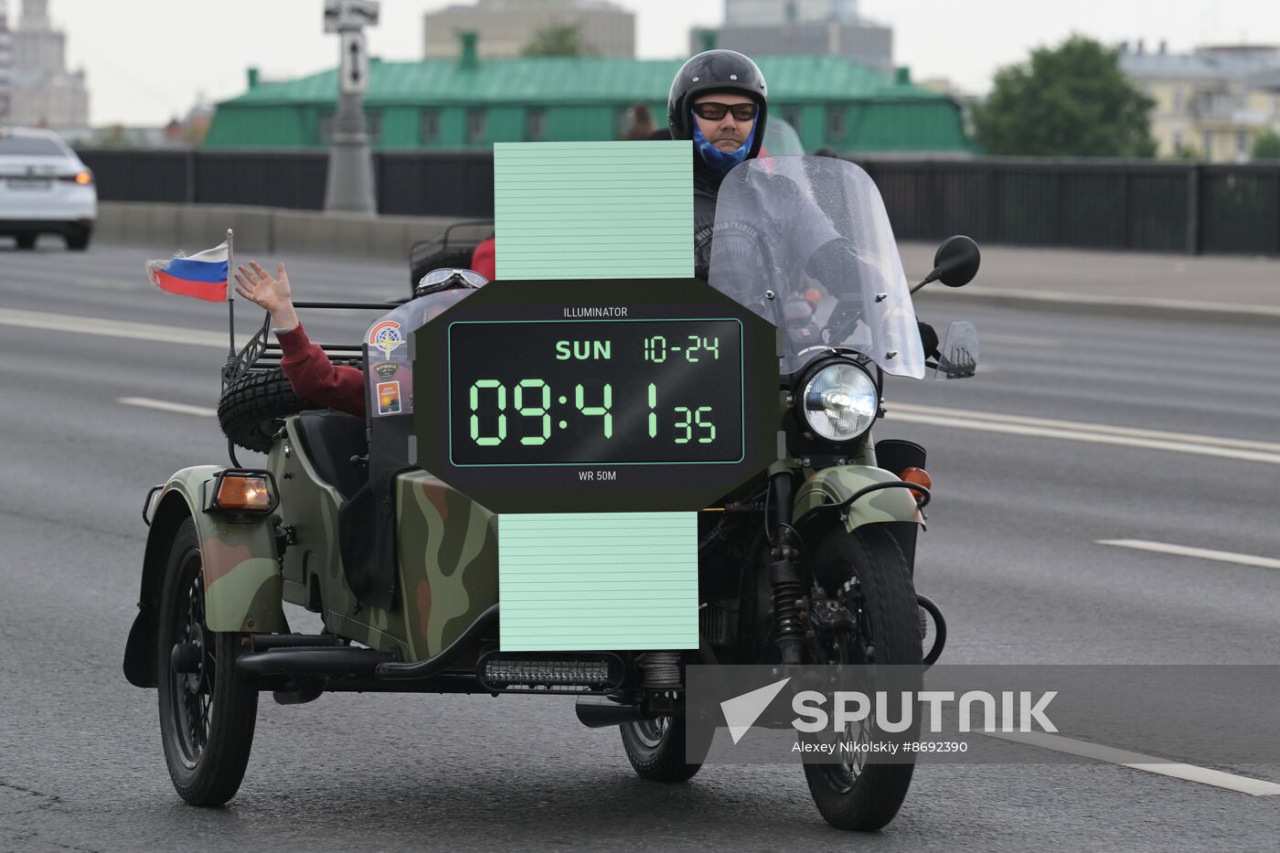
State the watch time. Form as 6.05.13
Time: 9.41.35
